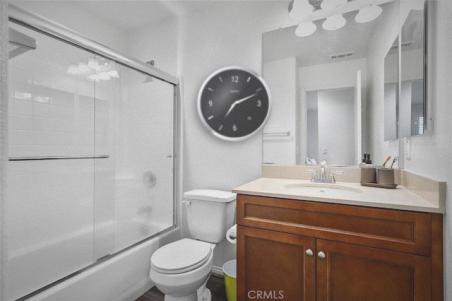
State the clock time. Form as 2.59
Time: 7.11
